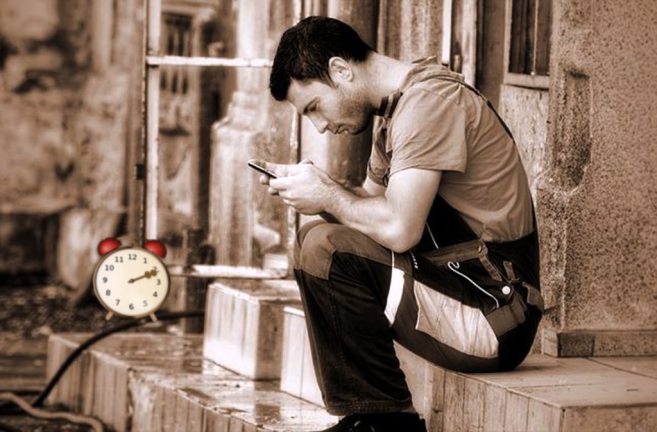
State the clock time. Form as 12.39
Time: 2.11
